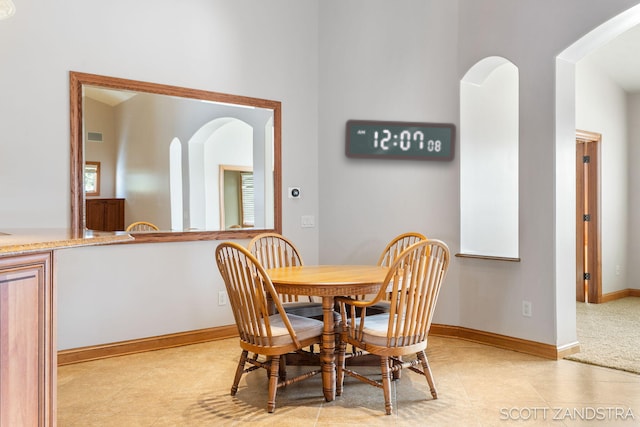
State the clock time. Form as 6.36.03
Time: 12.07.08
